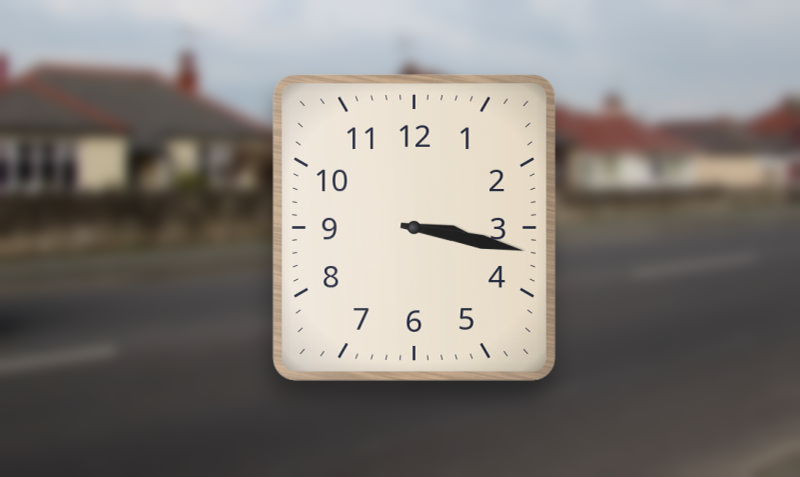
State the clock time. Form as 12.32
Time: 3.17
